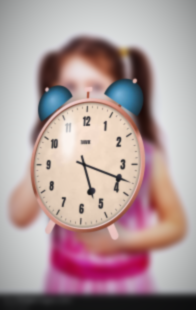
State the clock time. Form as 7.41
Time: 5.18
